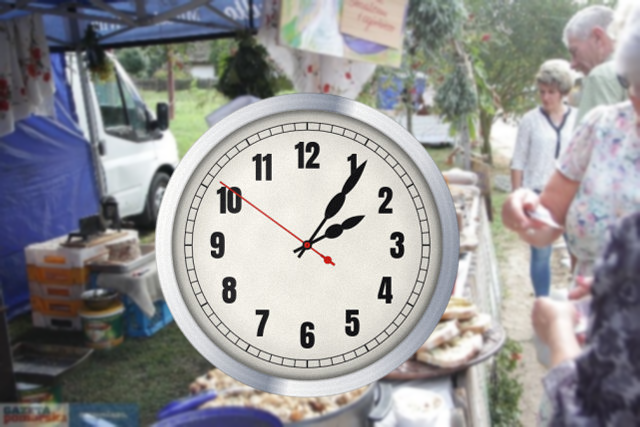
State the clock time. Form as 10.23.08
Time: 2.05.51
